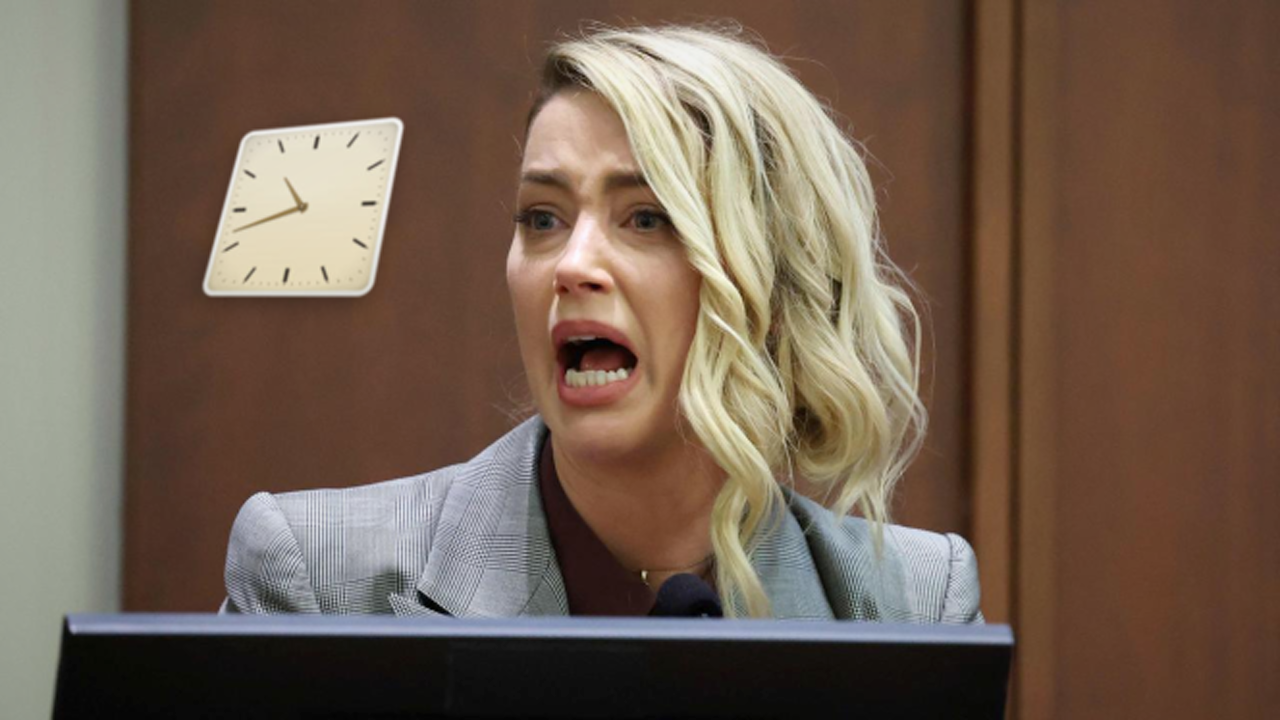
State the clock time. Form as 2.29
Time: 10.42
